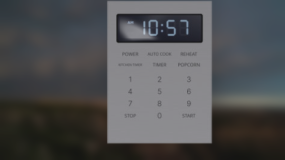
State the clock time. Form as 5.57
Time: 10.57
